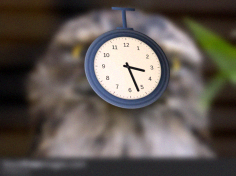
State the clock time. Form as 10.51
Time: 3.27
